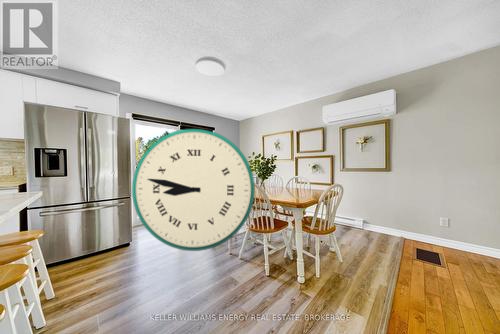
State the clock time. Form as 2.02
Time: 8.47
